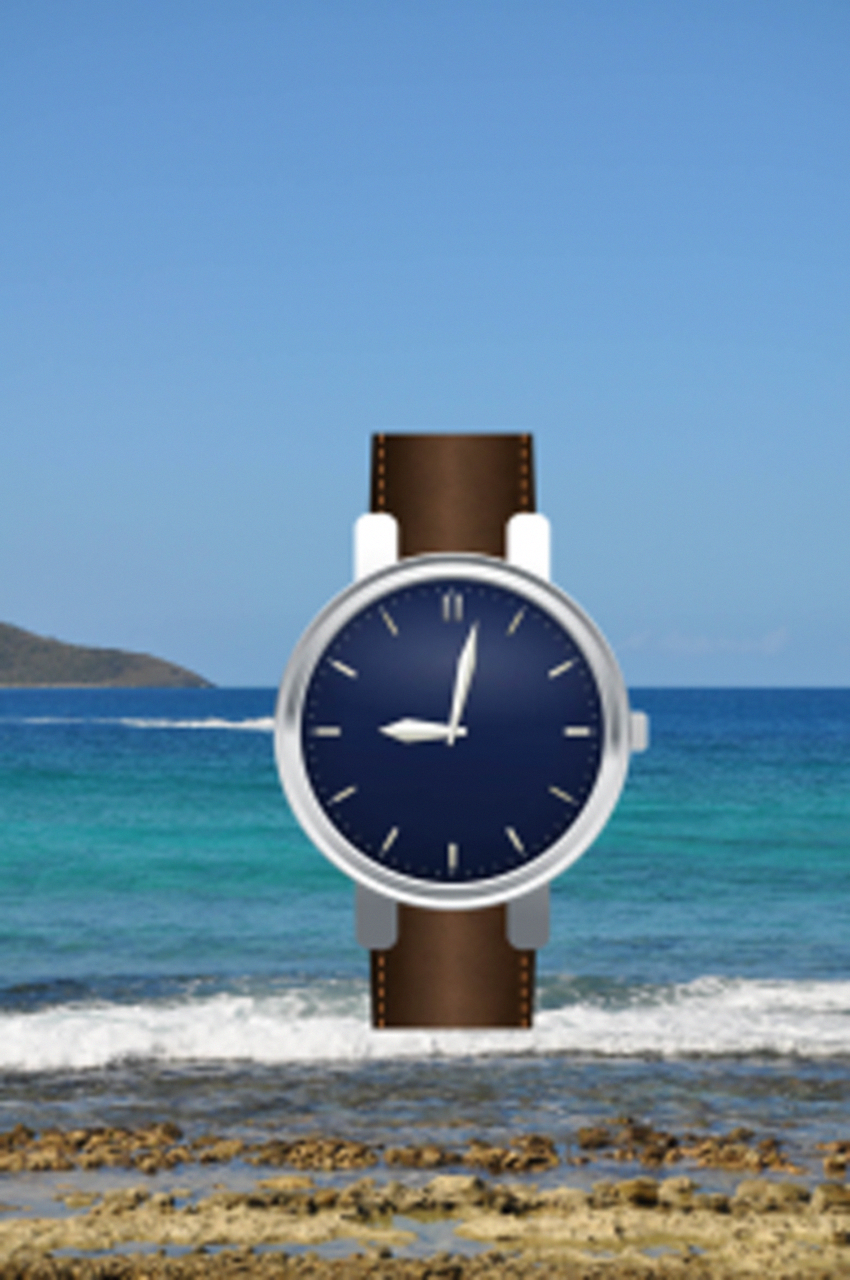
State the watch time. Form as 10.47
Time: 9.02
